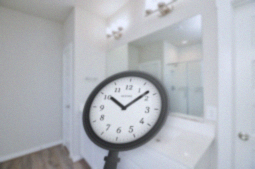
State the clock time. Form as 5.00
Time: 10.08
